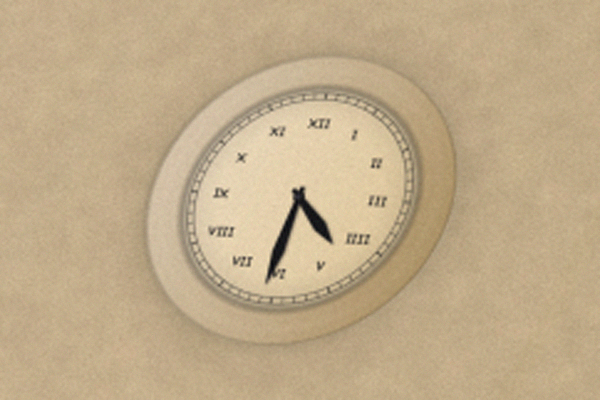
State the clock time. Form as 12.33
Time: 4.31
